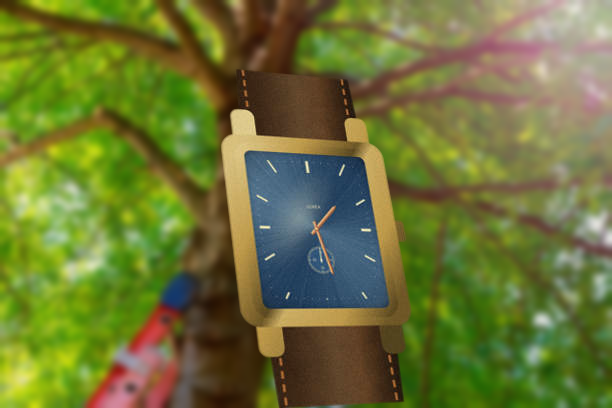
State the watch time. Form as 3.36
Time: 1.28
